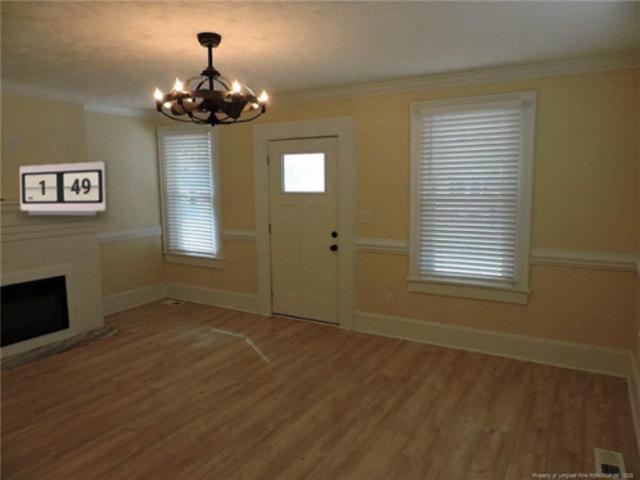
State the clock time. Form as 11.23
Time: 1.49
